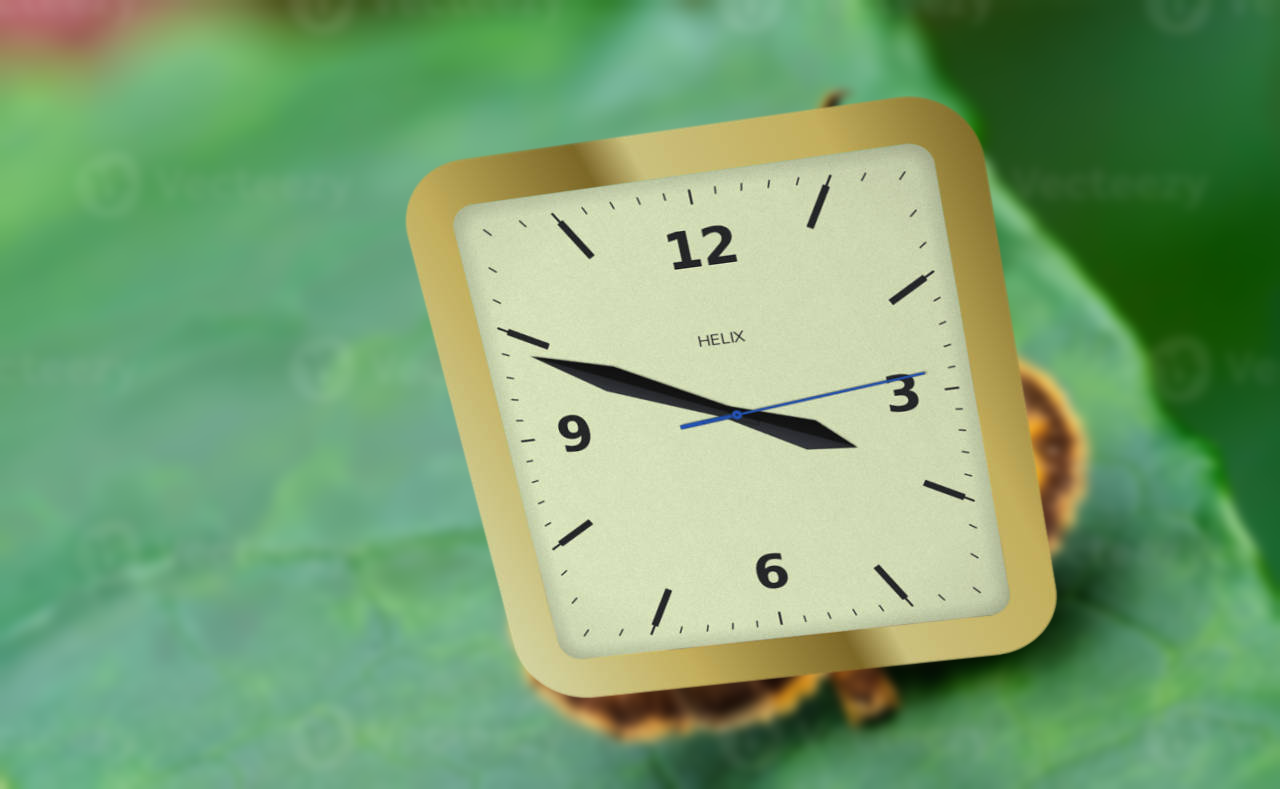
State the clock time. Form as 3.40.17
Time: 3.49.14
